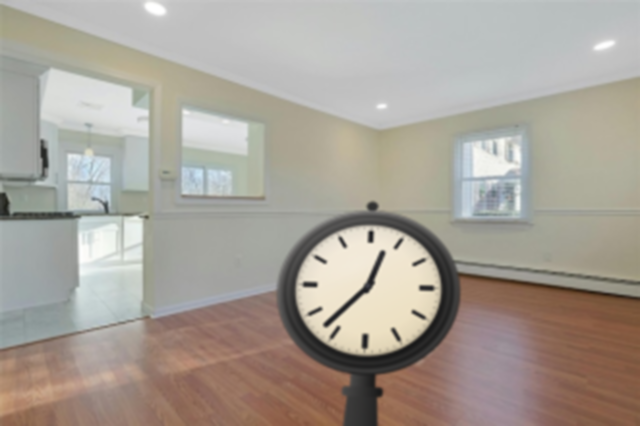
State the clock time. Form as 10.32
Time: 12.37
